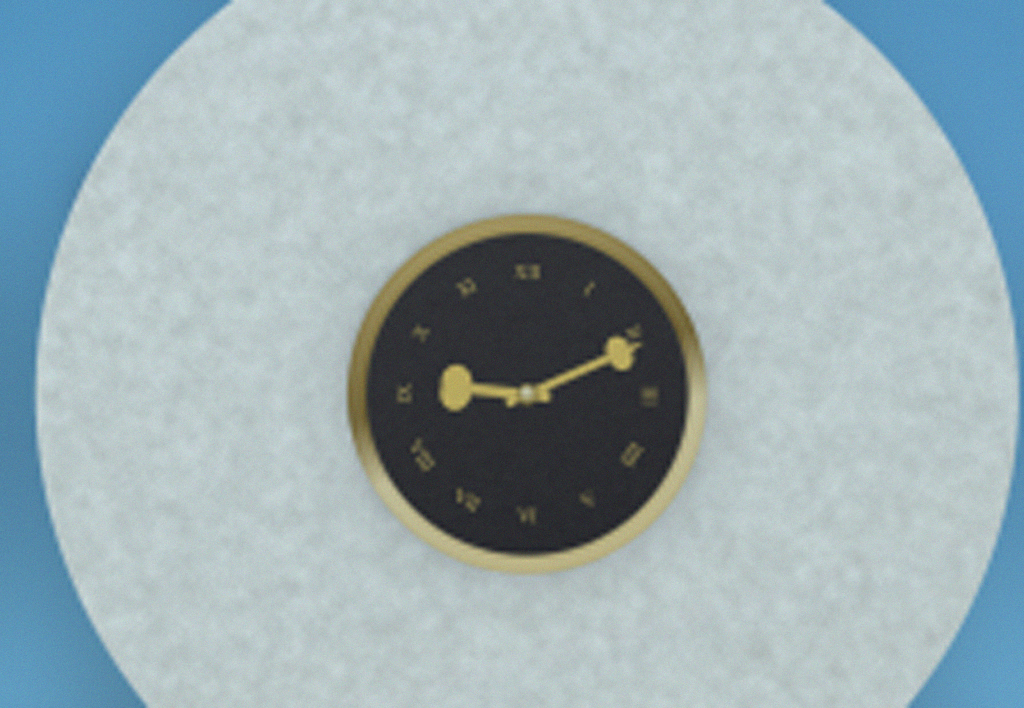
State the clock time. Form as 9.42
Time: 9.11
